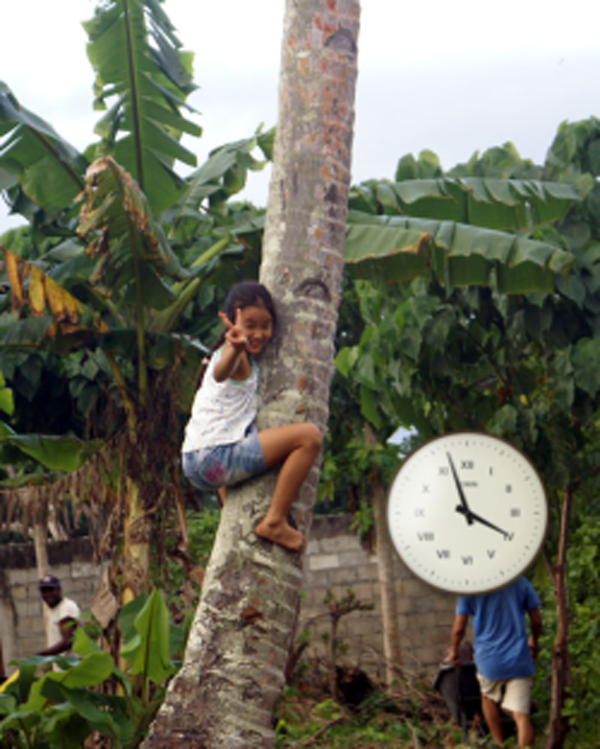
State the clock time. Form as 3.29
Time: 3.57
